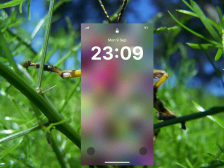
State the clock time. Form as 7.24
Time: 23.09
